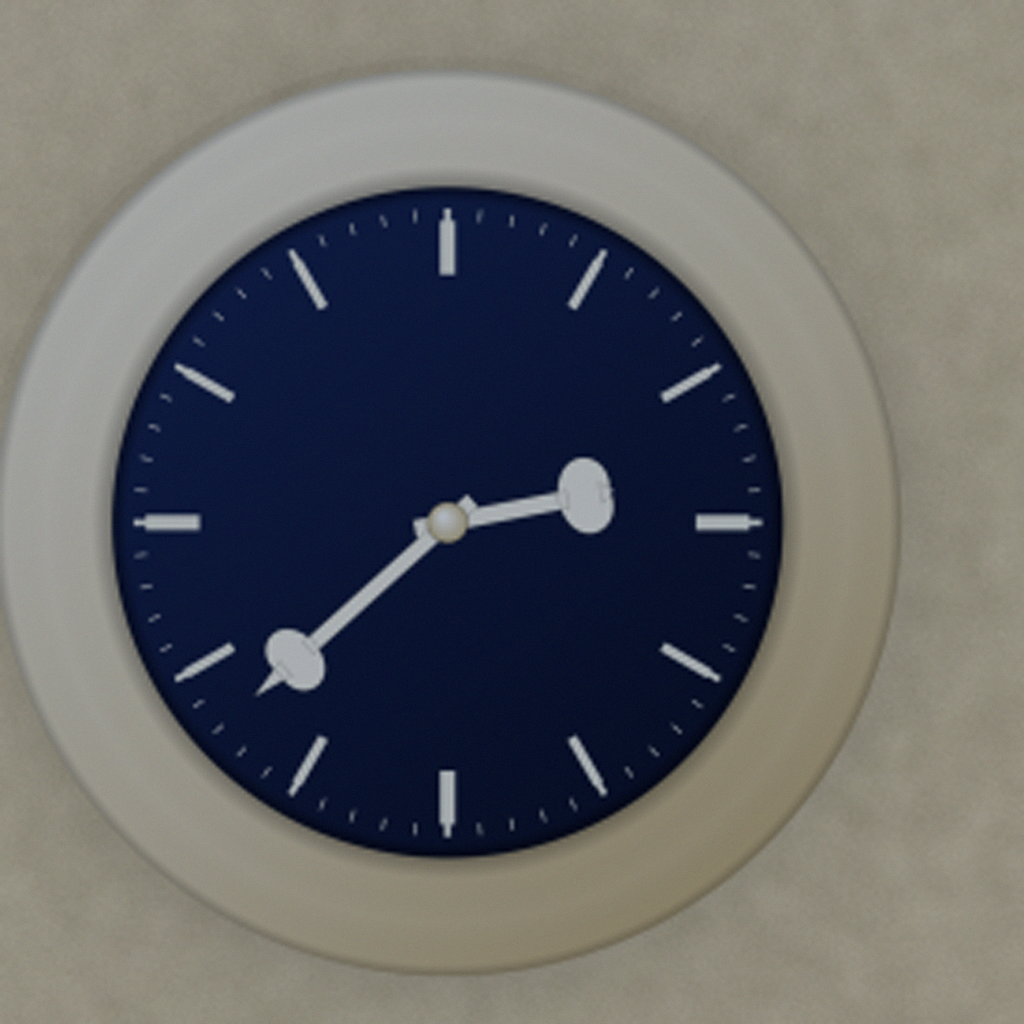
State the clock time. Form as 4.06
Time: 2.38
